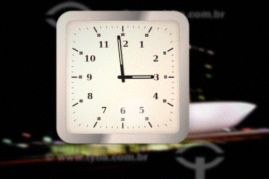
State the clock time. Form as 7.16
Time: 2.59
